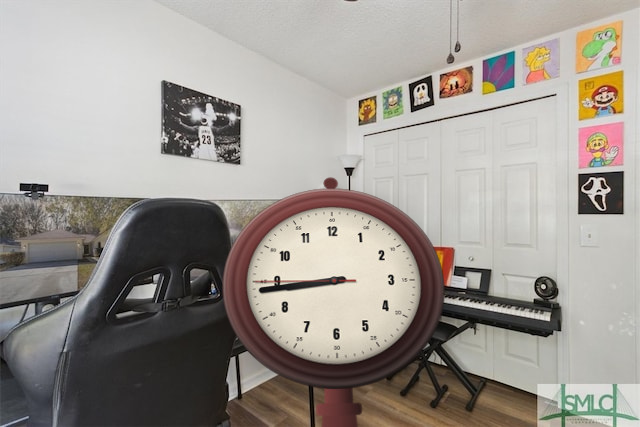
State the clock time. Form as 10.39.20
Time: 8.43.45
